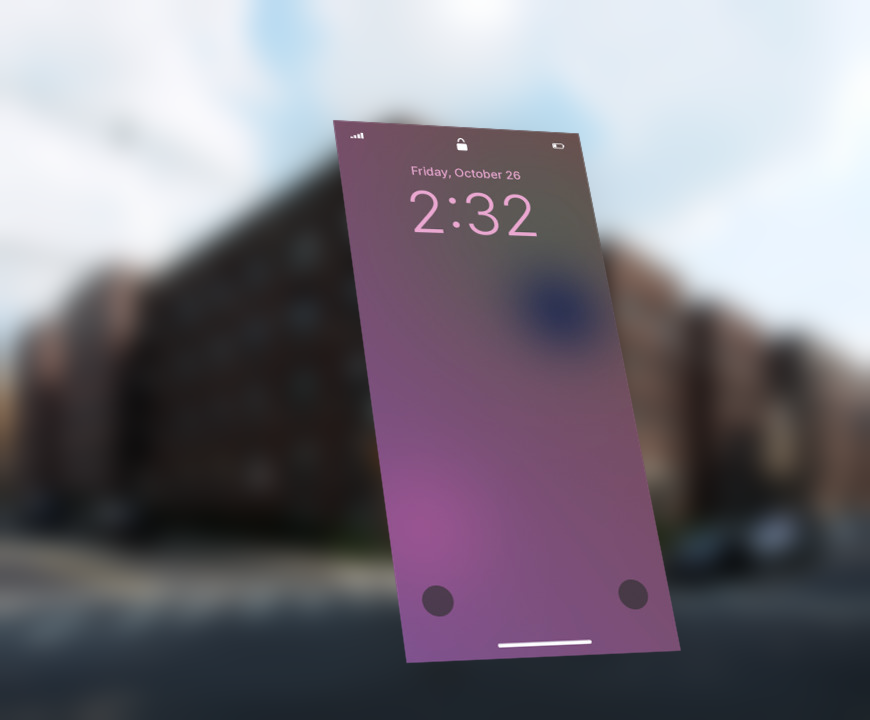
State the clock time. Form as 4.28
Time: 2.32
